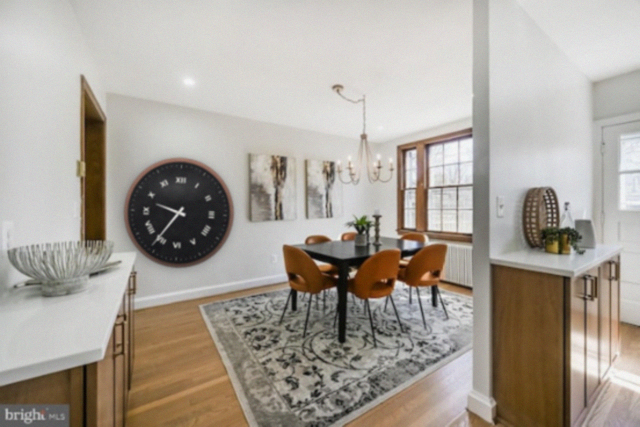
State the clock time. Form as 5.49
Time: 9.36
